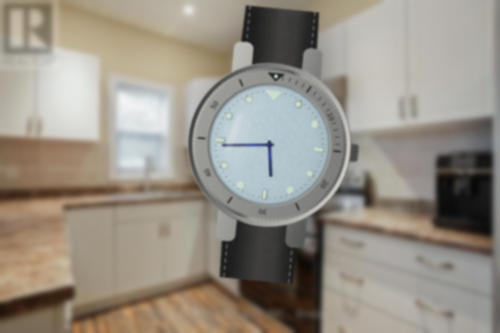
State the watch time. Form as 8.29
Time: 5.44
